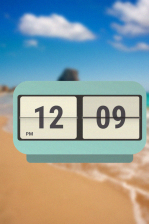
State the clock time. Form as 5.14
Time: 12.09
